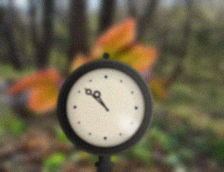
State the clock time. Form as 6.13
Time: 10.52
